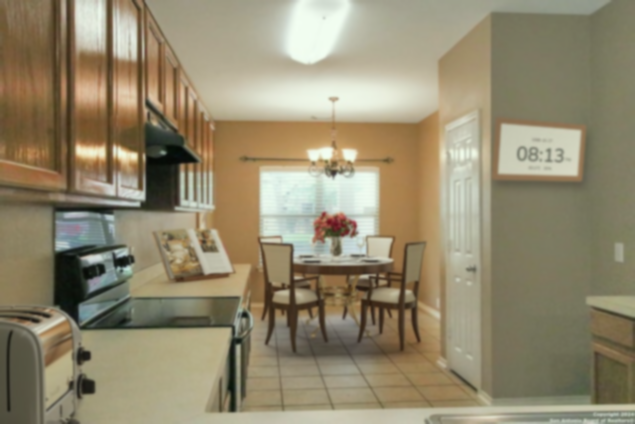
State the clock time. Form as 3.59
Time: 8.13
